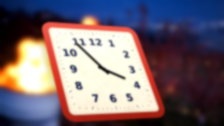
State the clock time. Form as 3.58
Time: 3.54
